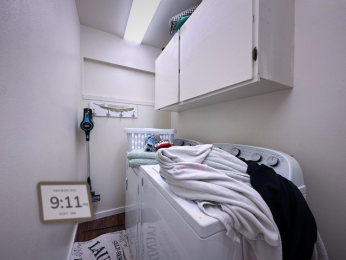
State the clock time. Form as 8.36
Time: 9.11
